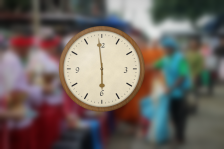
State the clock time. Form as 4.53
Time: 5.59
